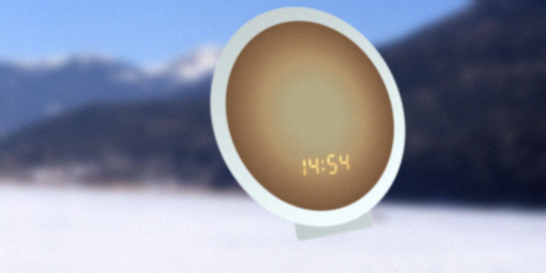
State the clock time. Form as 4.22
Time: 14.54
